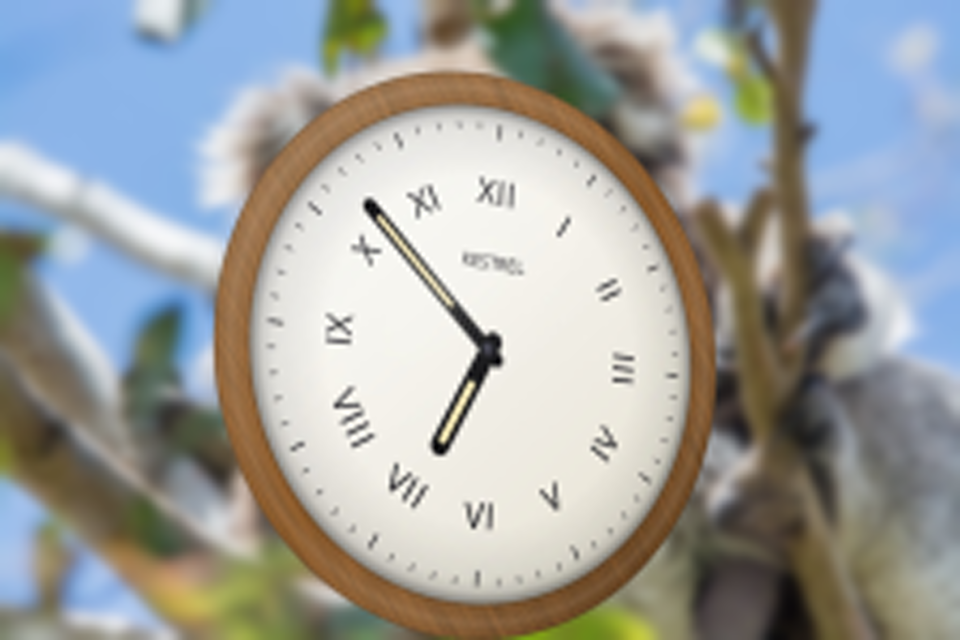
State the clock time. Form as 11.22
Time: 6.52
